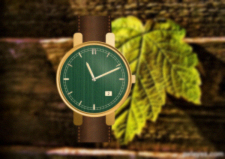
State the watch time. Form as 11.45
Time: 11.11
